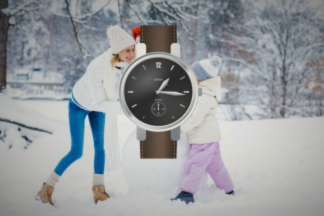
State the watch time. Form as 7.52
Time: 1.16
